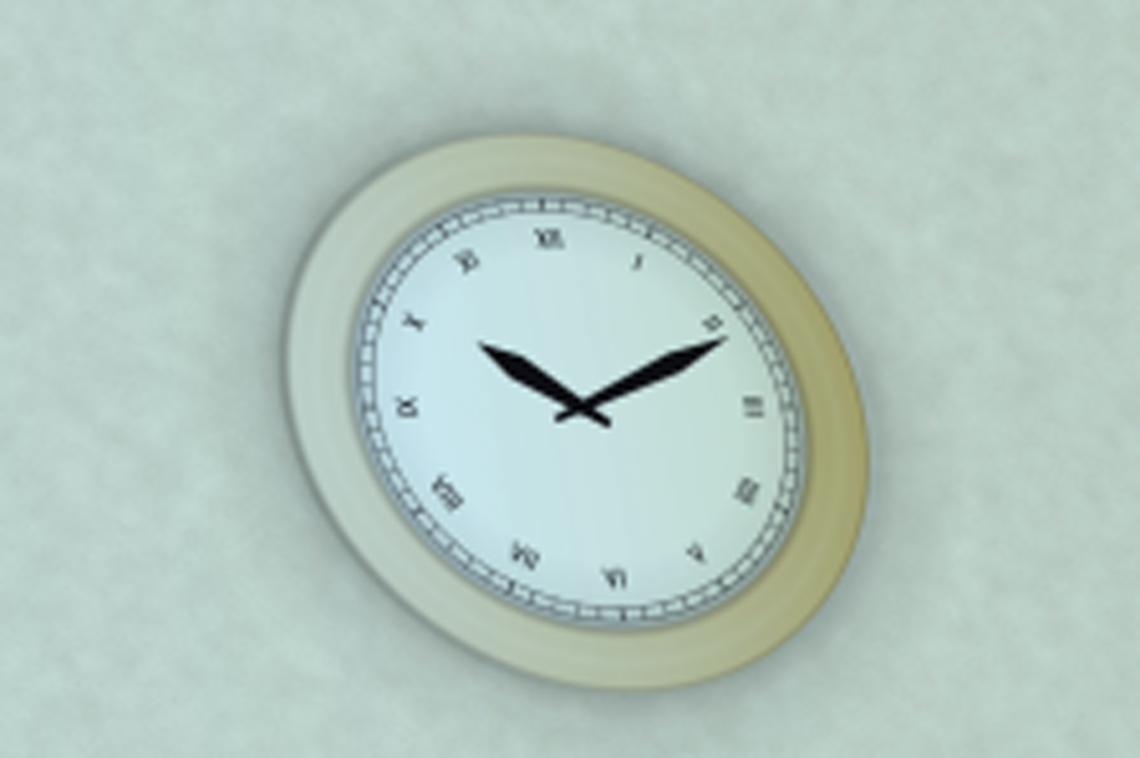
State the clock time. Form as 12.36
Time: 10.11
